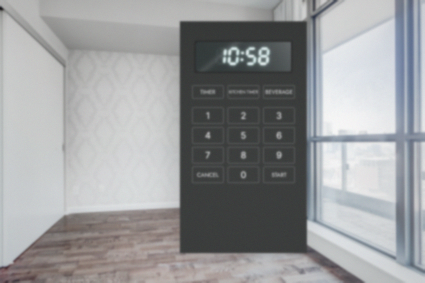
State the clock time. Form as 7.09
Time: 10.58
